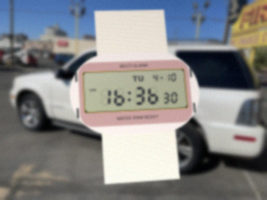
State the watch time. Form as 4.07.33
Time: 16.36.30
